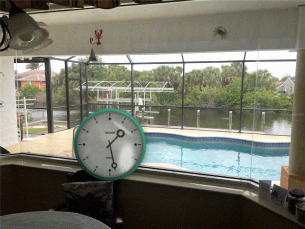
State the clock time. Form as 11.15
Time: 1.28
